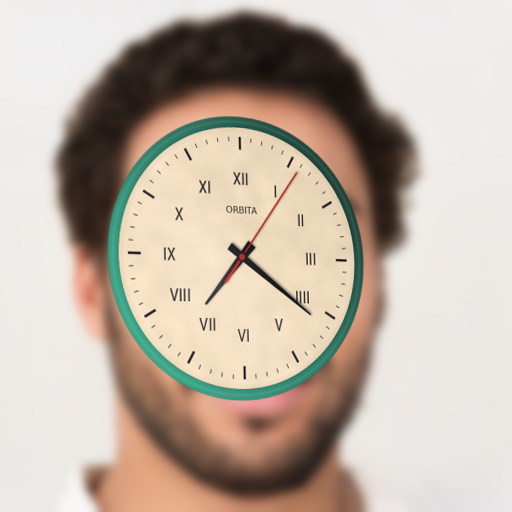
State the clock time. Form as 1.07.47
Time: 7.21.06
